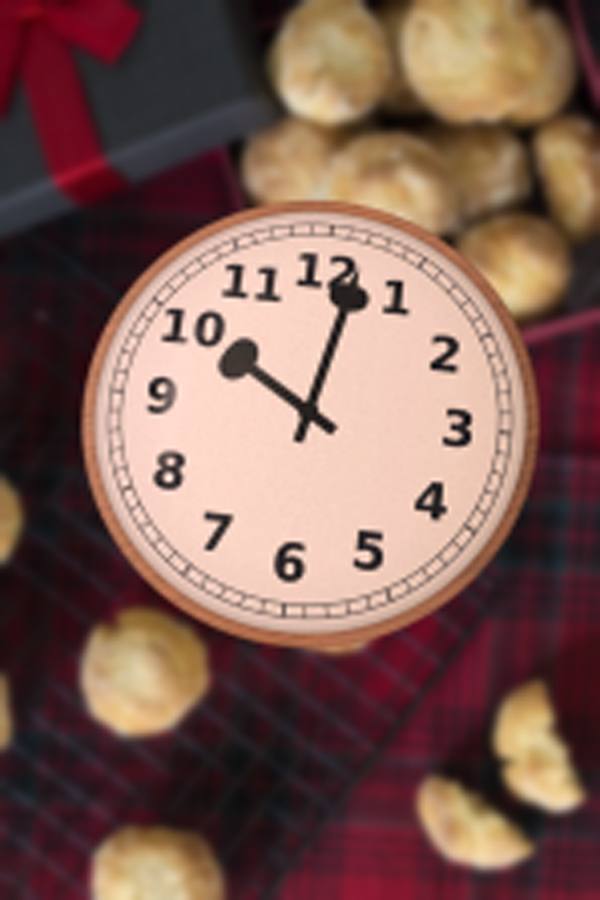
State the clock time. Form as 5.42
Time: 10.02
